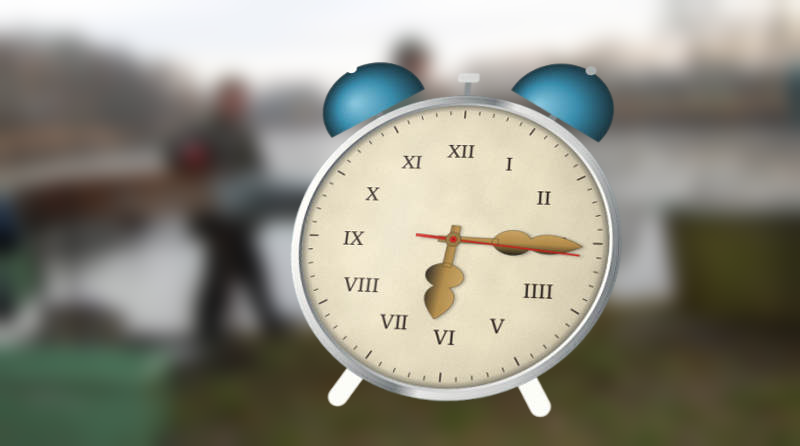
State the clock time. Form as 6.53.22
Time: 6.15.16
